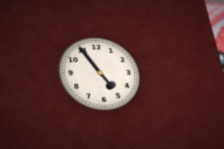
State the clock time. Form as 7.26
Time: 4.55
